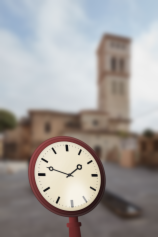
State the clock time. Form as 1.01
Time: 1.48
